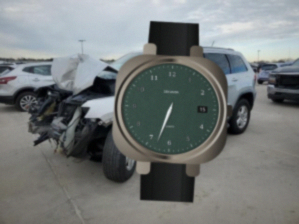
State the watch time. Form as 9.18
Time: 6.33
